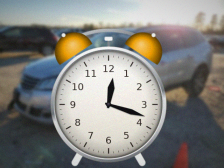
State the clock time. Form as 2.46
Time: 12.18
